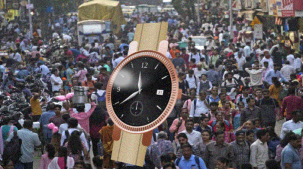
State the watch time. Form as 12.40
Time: 11.39
